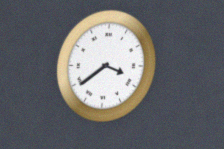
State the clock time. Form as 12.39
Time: 3.39
